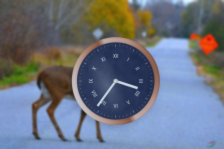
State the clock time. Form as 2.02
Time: 3.36
